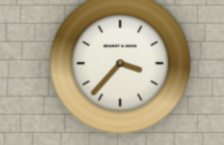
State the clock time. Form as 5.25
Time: 3.37
